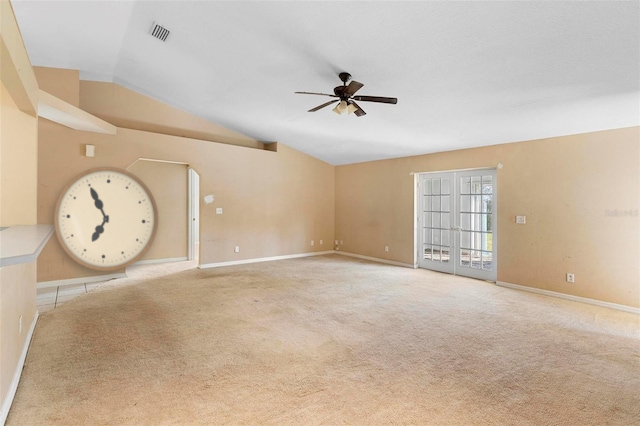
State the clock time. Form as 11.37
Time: 6.55
